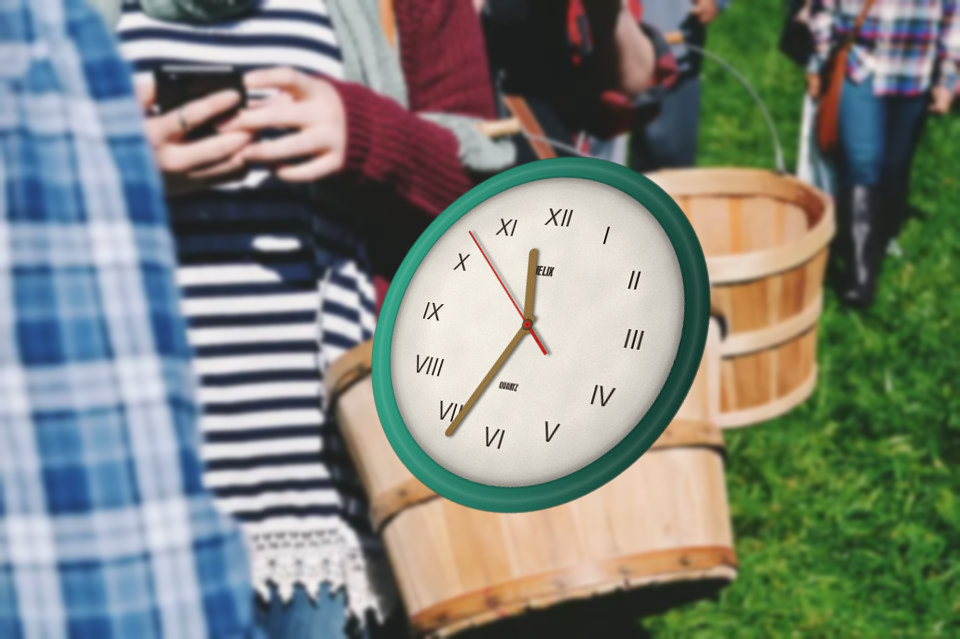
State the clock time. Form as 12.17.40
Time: 11.33.52
